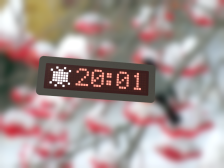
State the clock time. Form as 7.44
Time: 20.01
